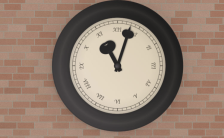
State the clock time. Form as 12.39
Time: 11.03
